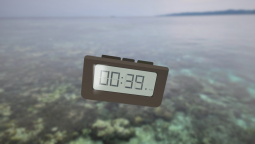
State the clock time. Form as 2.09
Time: 0.39
